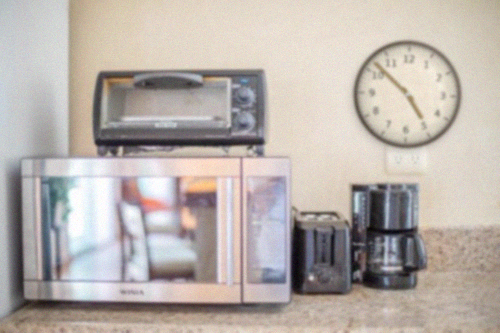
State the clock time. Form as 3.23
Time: 4.52
